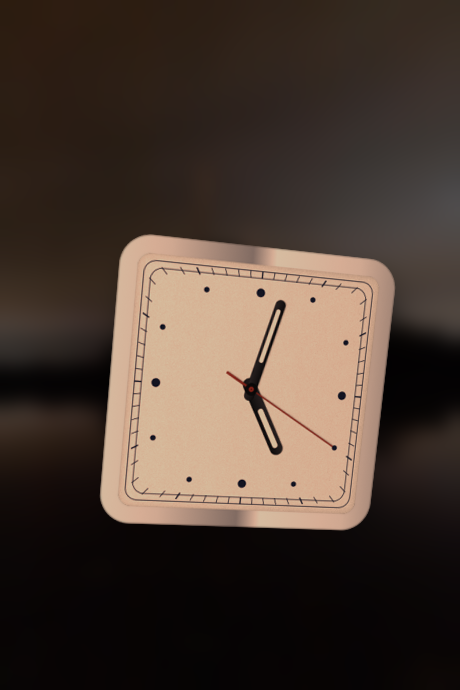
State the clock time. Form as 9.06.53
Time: 5.02.20
